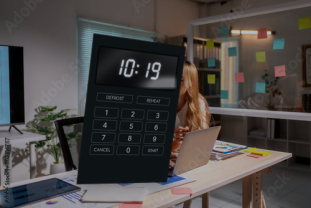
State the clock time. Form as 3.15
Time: 10.19
